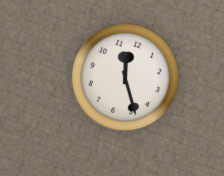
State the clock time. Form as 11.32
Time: 11.24
